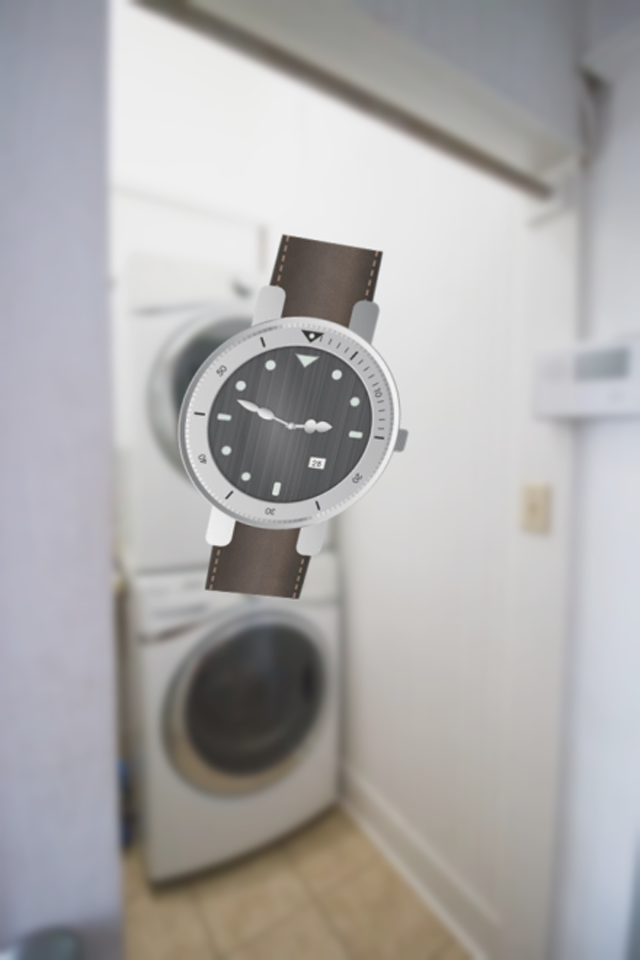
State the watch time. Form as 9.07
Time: 2.48
